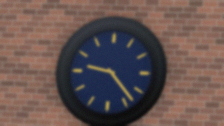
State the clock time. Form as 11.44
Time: 9.23
